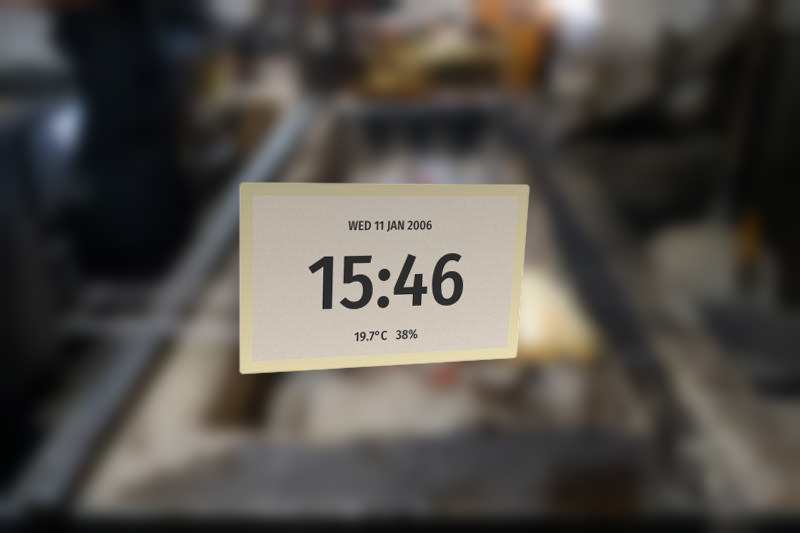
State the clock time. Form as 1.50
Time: 15.46
